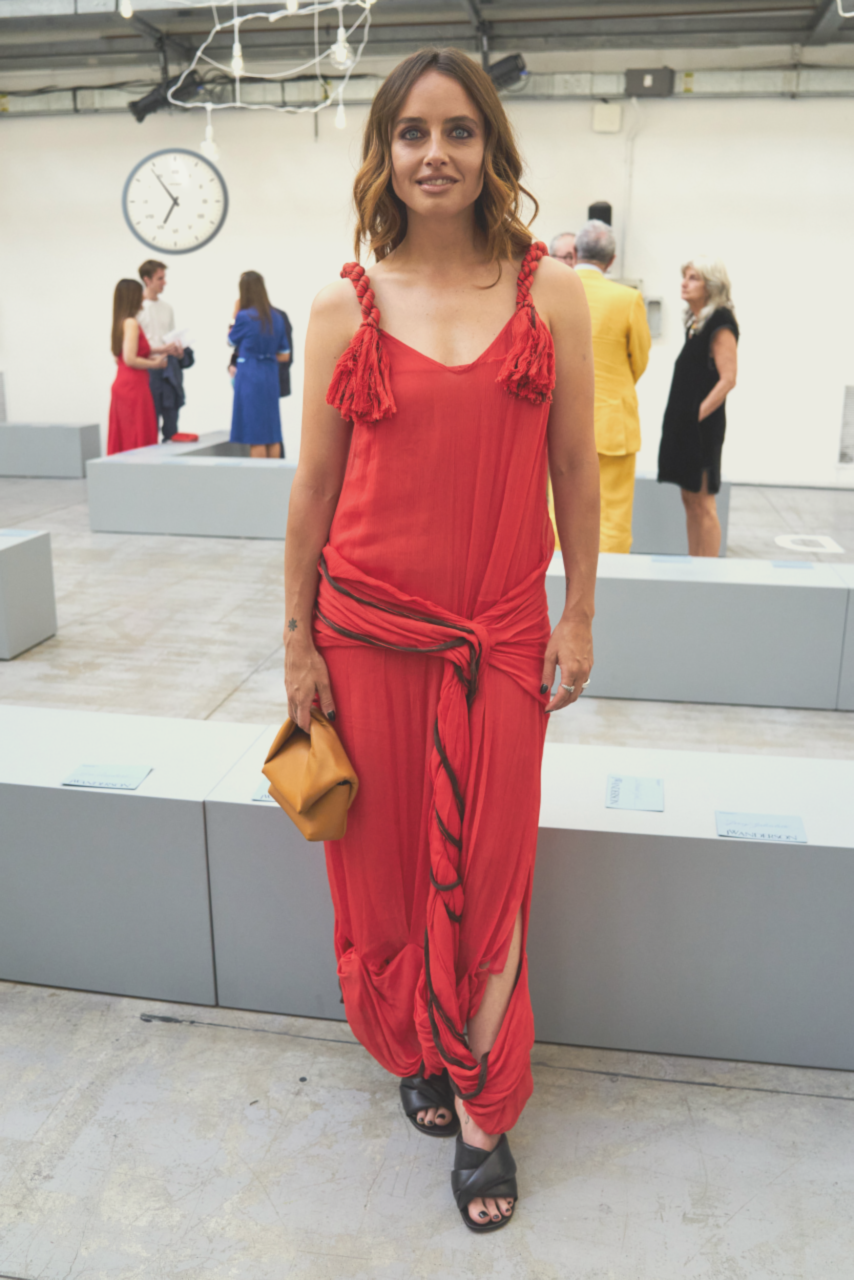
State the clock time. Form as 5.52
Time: 6.54
